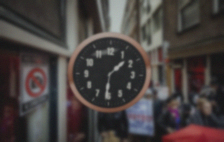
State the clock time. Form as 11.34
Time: 1.31
